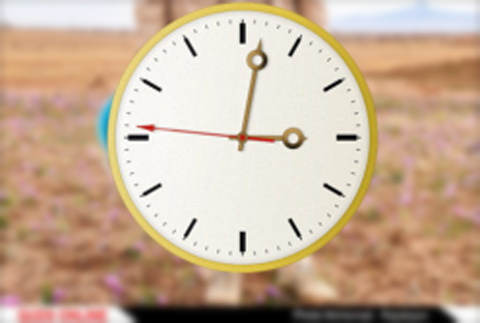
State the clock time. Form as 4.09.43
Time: 3.01.46
